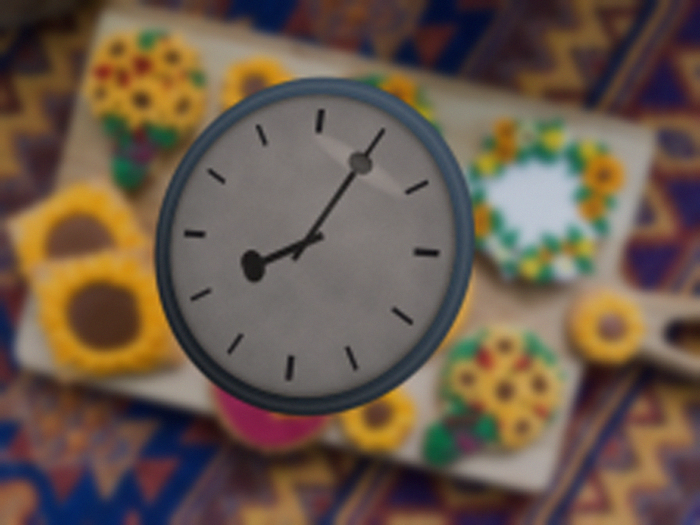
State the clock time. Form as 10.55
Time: 8.05
